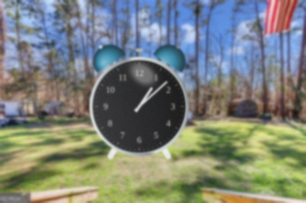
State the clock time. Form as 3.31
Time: 1.08
